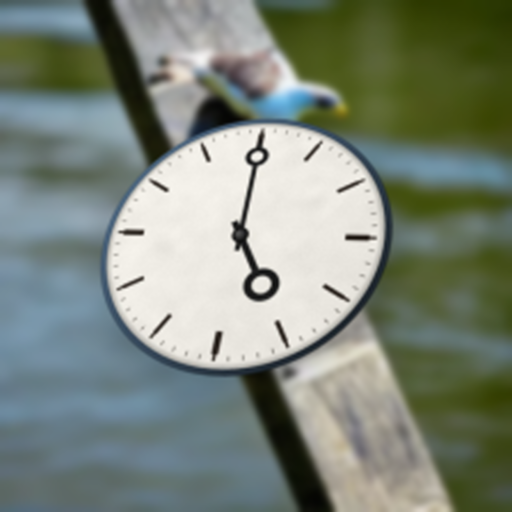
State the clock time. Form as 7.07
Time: 5.00
